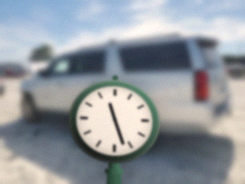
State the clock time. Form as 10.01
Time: 11.27
